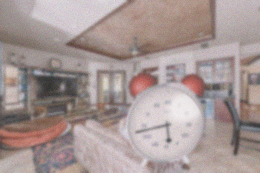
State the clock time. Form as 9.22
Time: 5.43
